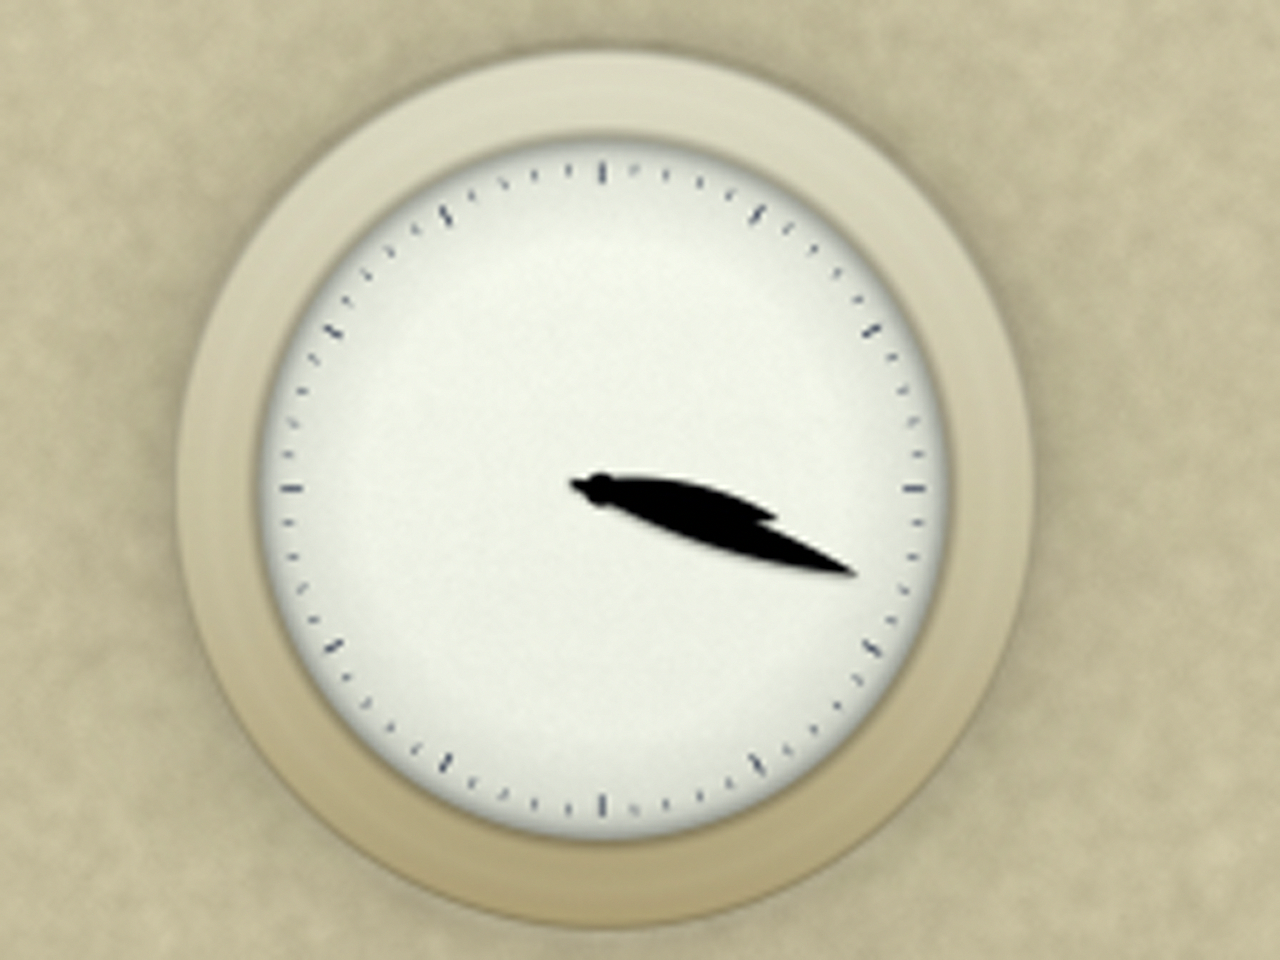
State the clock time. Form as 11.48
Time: 3.18
